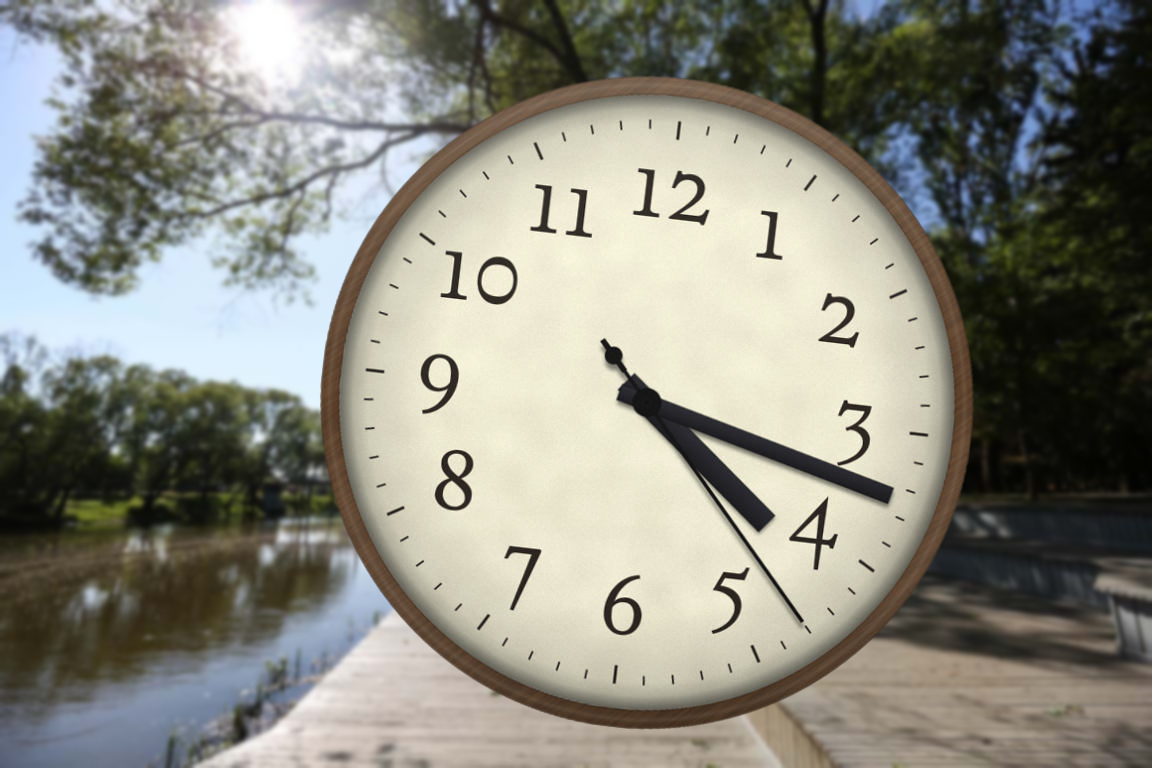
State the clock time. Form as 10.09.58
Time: 4.17.23
